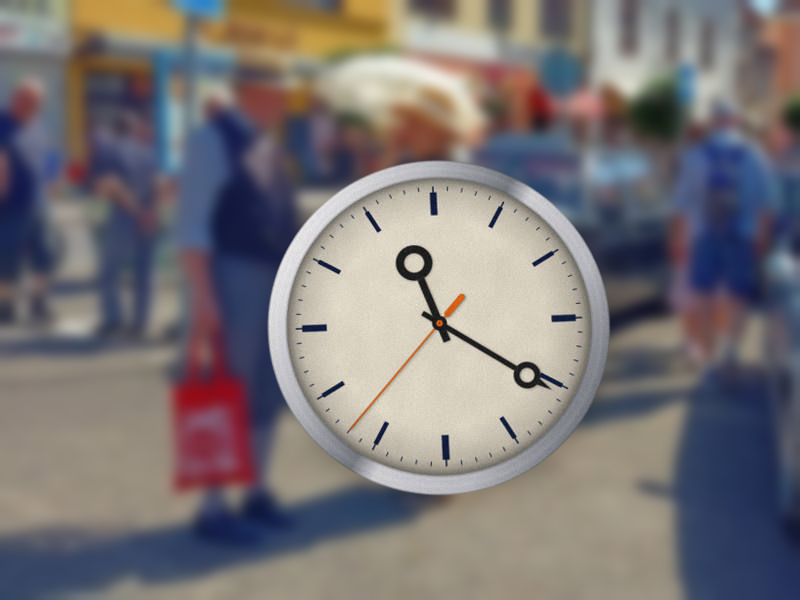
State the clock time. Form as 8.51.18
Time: 11.20.37
